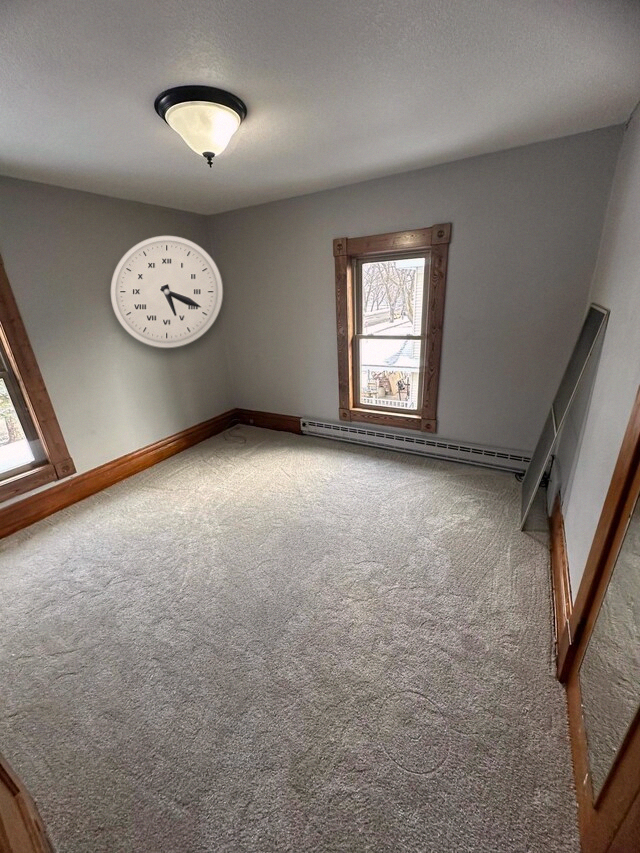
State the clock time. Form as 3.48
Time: 5.19
